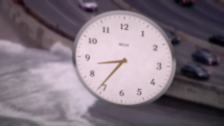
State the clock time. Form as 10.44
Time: 8.36
